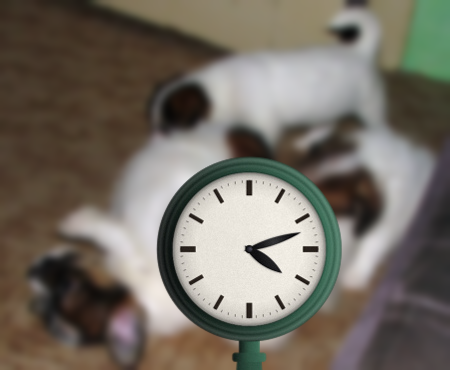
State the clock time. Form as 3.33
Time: 4.12
